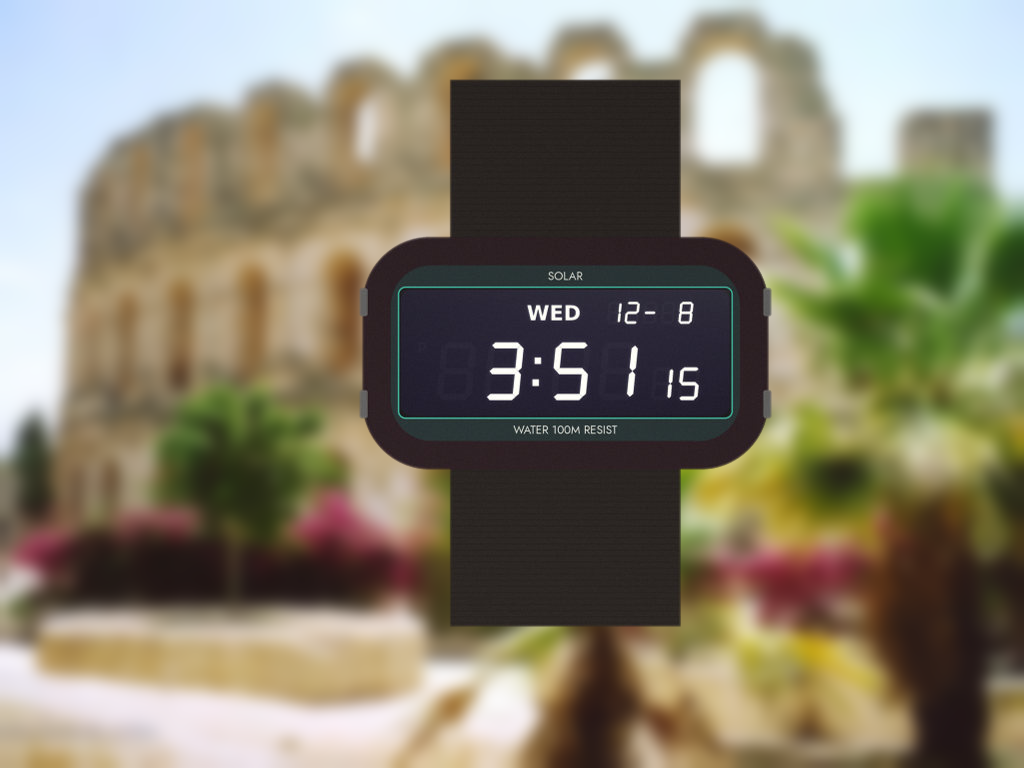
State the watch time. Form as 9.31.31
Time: 3.51.15
